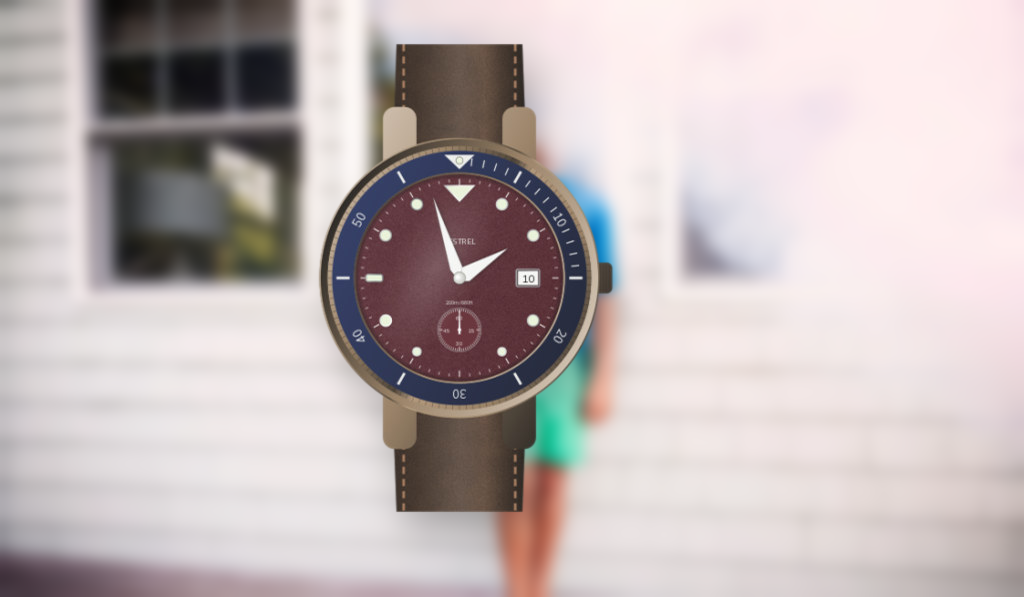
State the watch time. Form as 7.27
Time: 1.57
